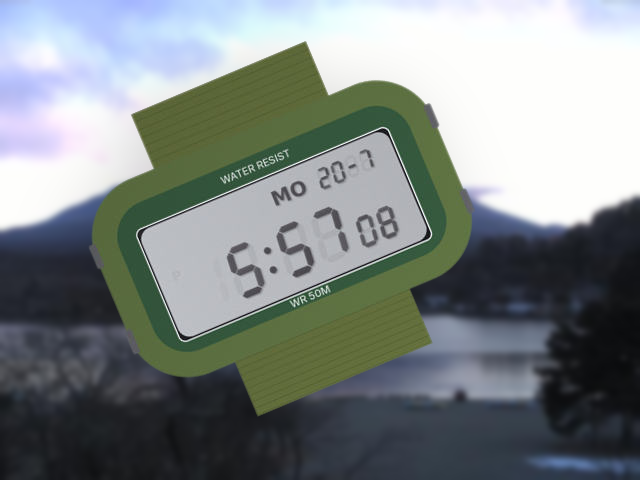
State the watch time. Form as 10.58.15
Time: 5.57.08
